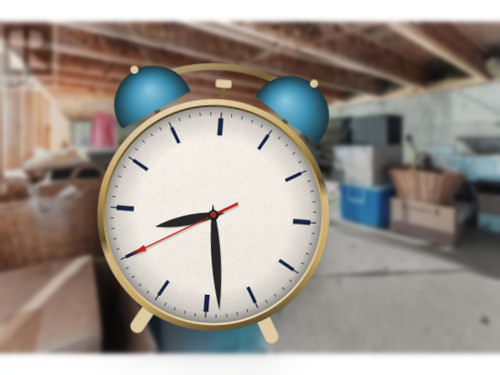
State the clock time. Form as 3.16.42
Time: 8.28.40
